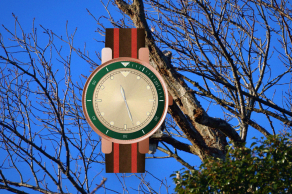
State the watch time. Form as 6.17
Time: 11.27
